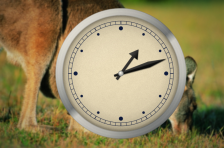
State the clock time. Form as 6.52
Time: 1.12
